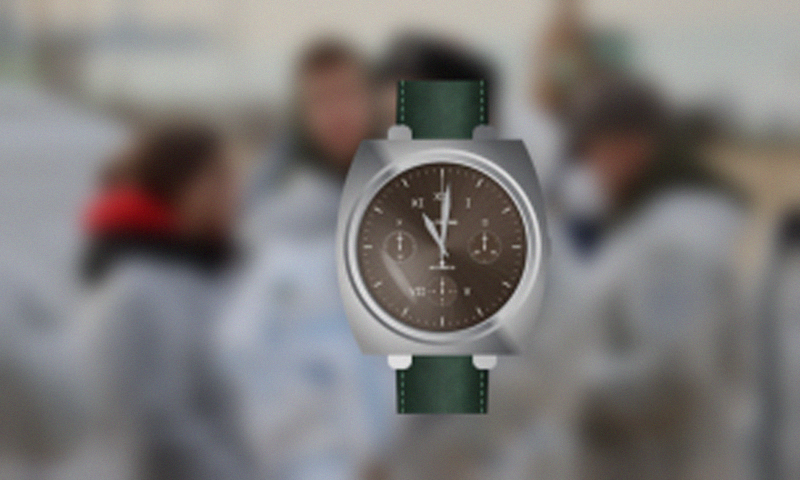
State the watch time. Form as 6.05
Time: 11.01
